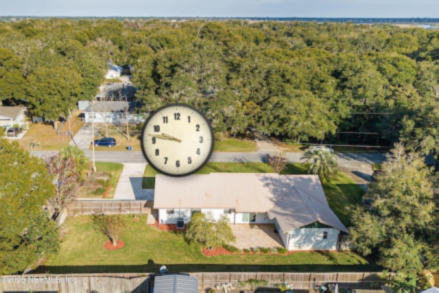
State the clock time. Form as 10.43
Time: 9.47
